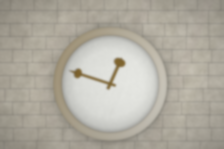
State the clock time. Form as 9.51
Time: 12.48
